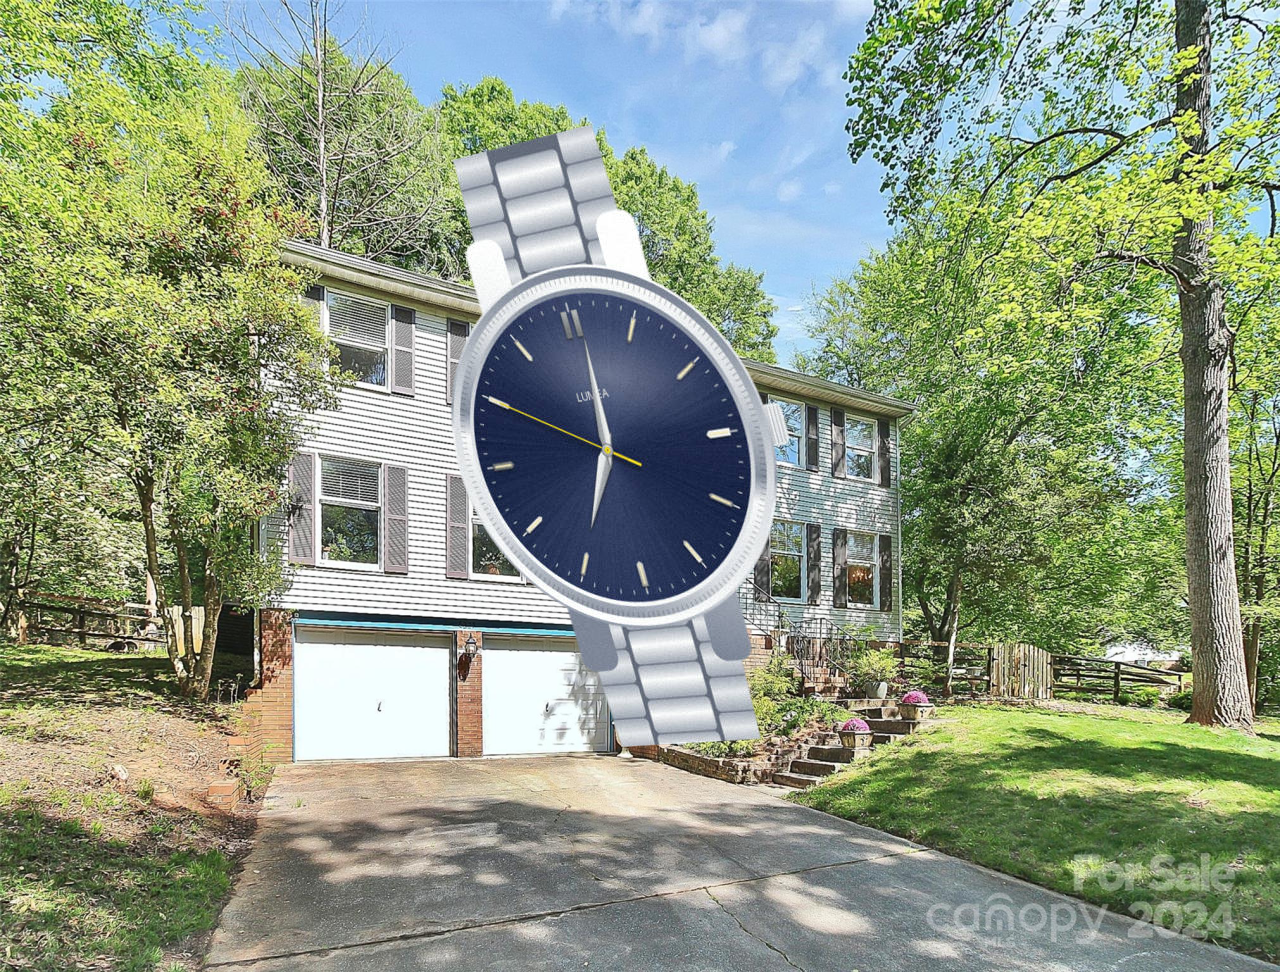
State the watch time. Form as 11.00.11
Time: 7.00.50
